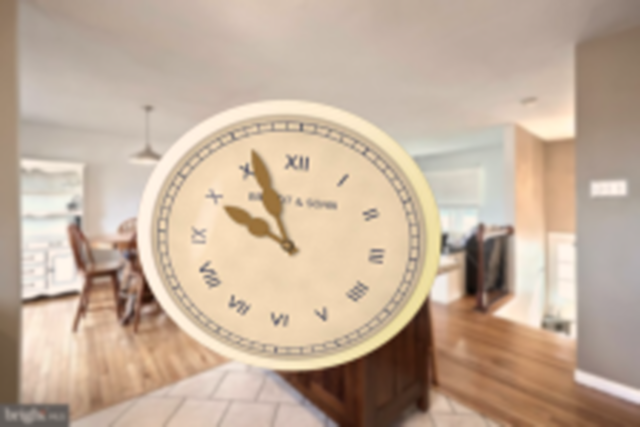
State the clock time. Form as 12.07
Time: 9.56
